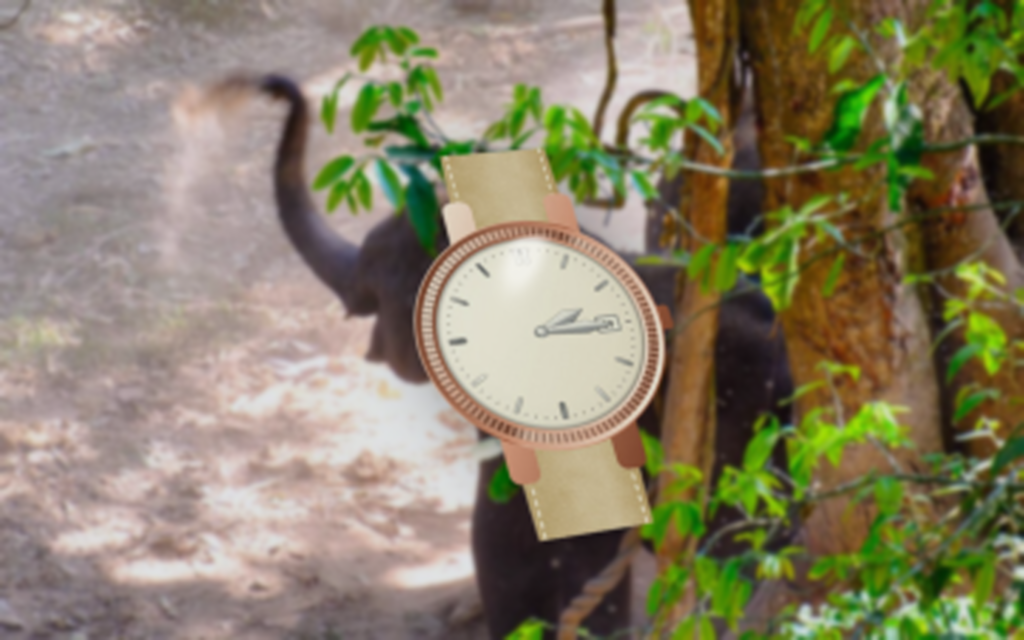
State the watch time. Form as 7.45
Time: 2.15
